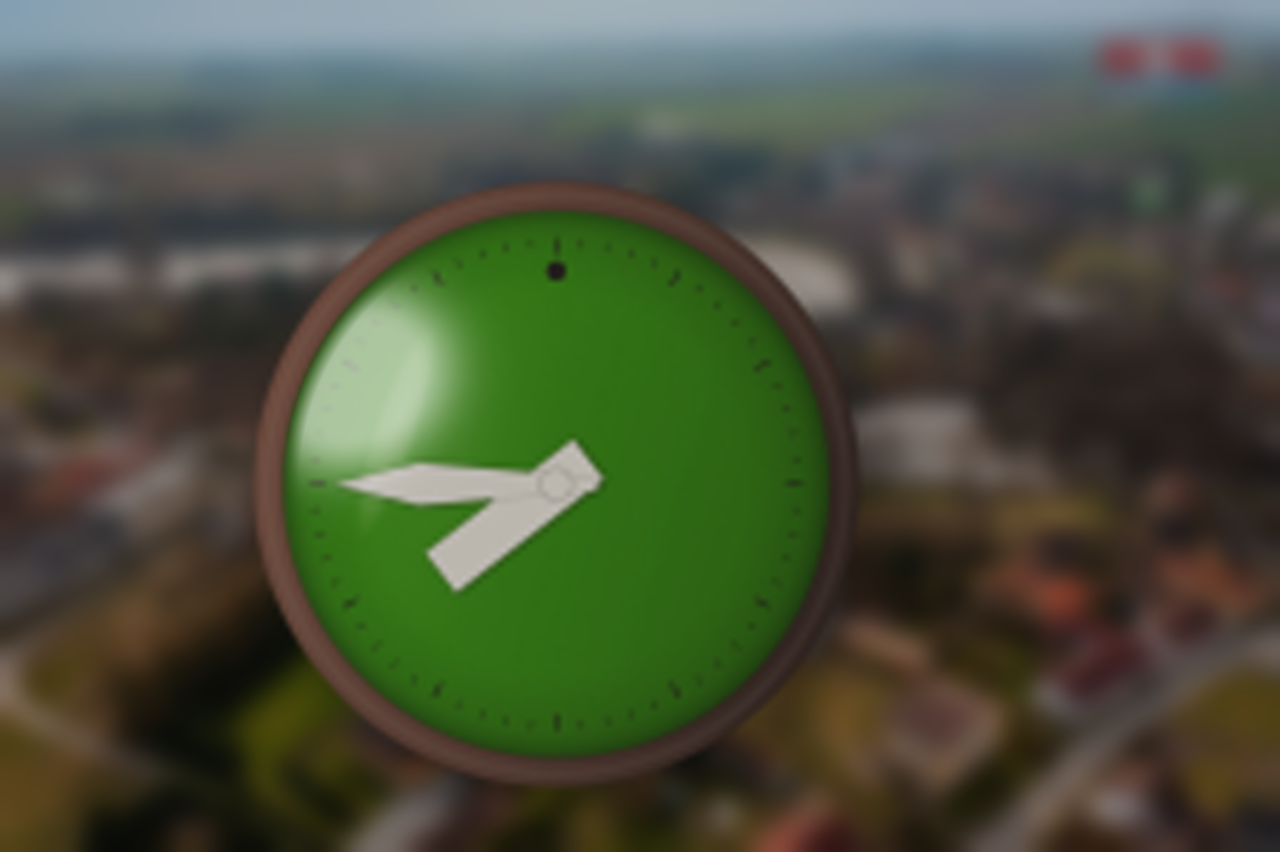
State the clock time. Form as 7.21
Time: 7.45
